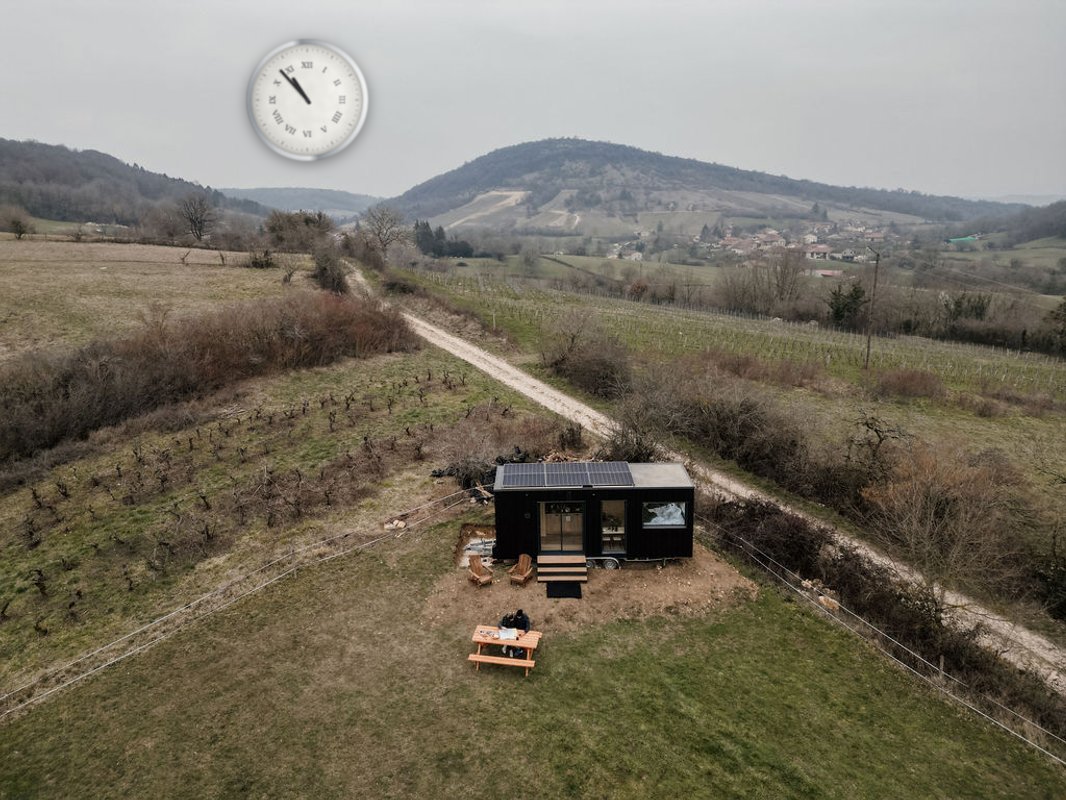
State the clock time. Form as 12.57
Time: 10.53
